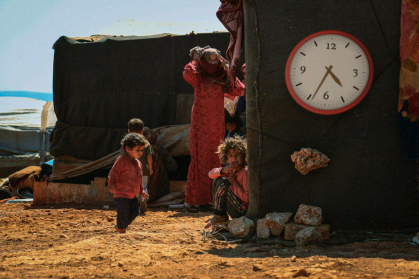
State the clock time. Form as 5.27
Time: 4.34
